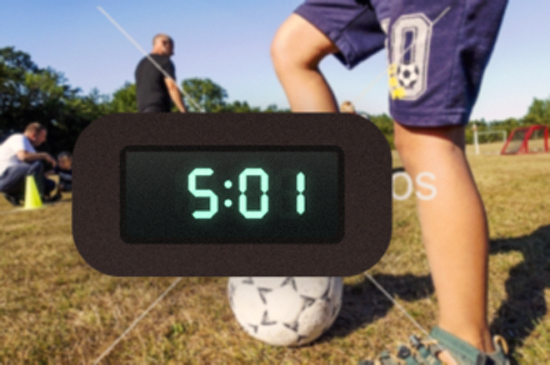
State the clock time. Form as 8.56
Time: 5.01
